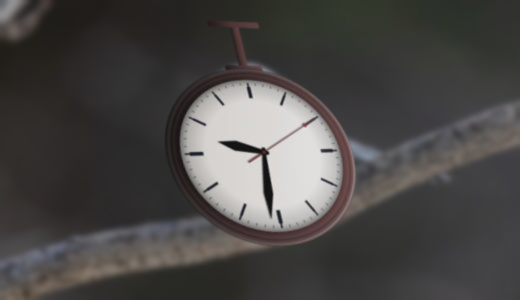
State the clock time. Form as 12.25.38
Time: 9.31.10
